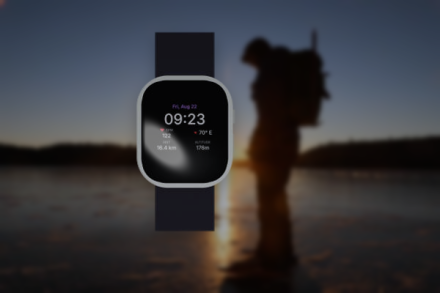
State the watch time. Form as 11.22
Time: 9.23
